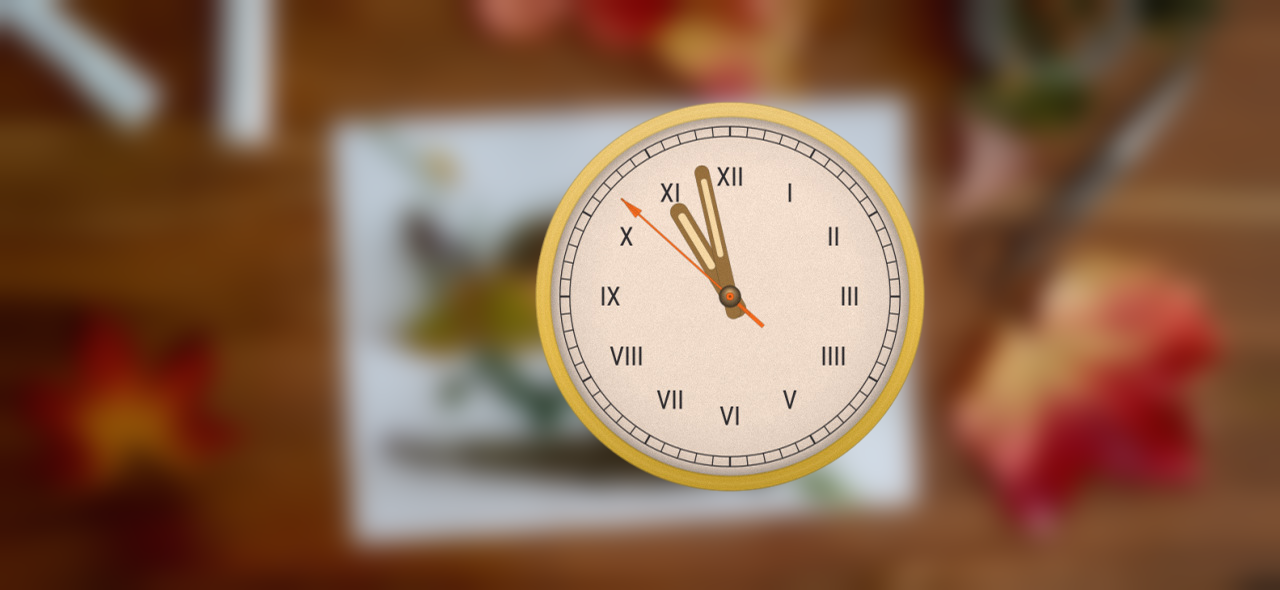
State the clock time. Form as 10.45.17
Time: 10.57.52
